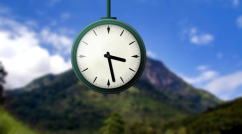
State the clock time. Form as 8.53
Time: 3.28
